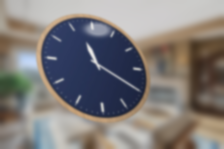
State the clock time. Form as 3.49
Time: 11.20
